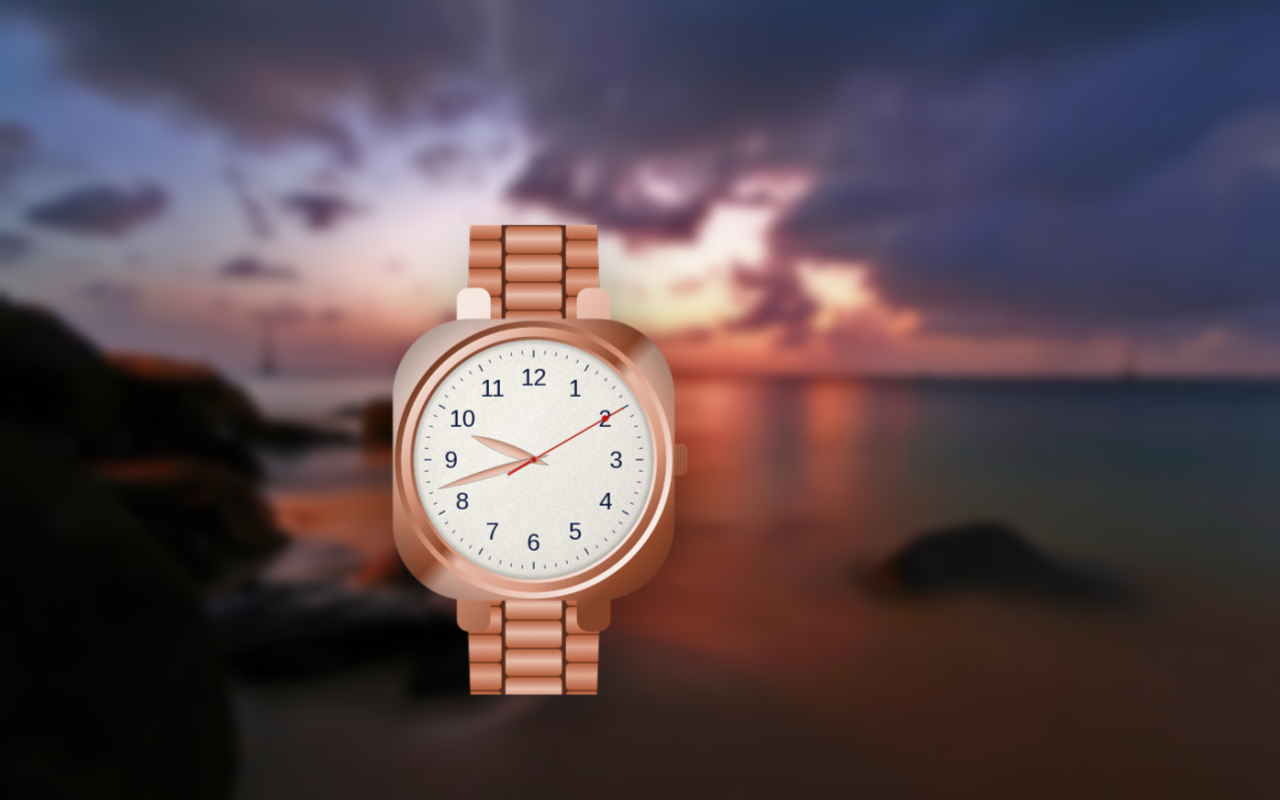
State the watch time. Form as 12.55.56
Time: 9.42.10
